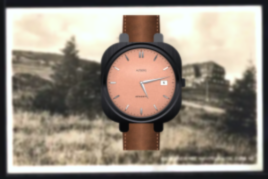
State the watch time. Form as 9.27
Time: 5.13
